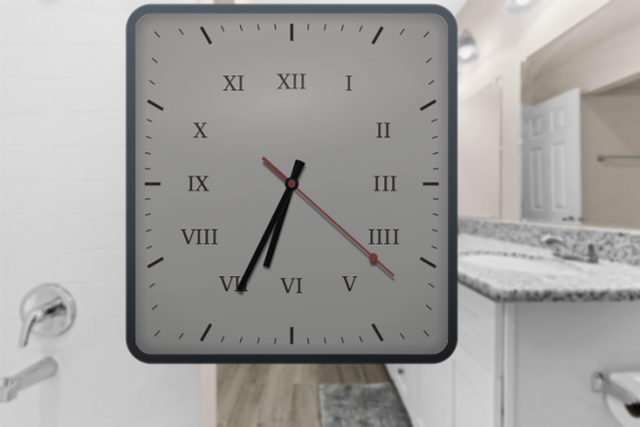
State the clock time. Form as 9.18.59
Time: 6.34.22
